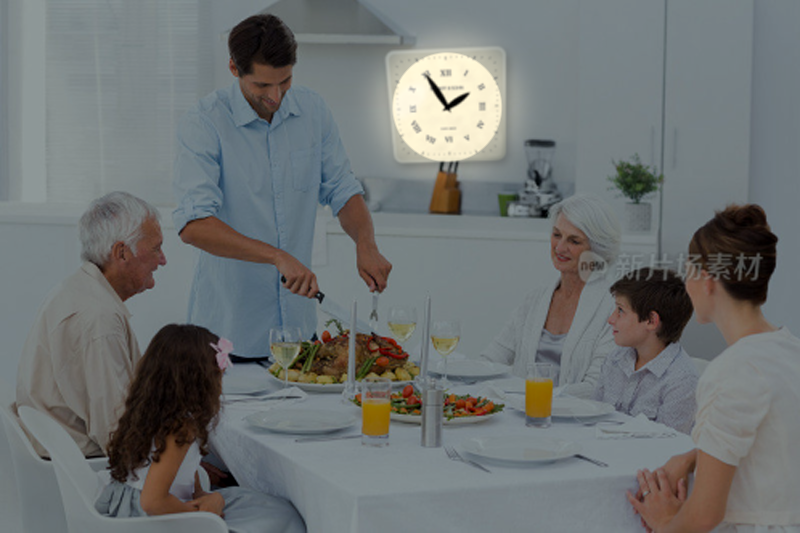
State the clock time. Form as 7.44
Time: 1.55
